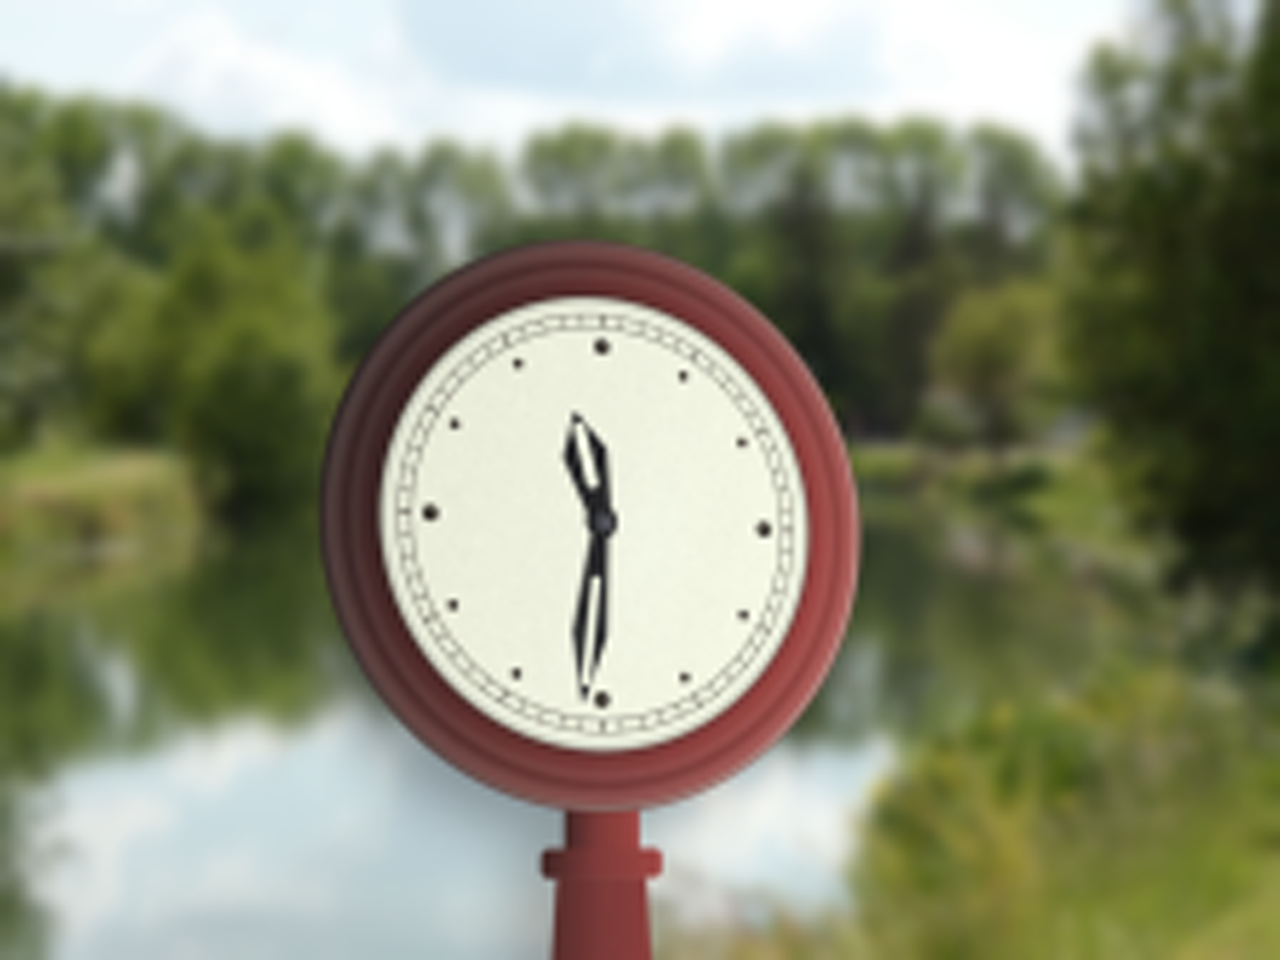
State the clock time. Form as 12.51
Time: 11.31
